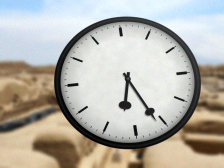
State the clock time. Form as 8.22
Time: 6.26
